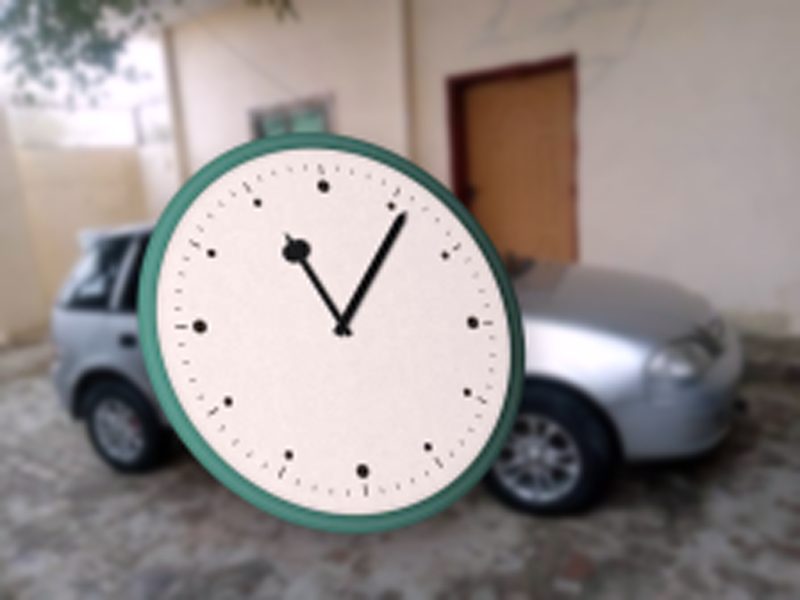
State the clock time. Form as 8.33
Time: 11.06
